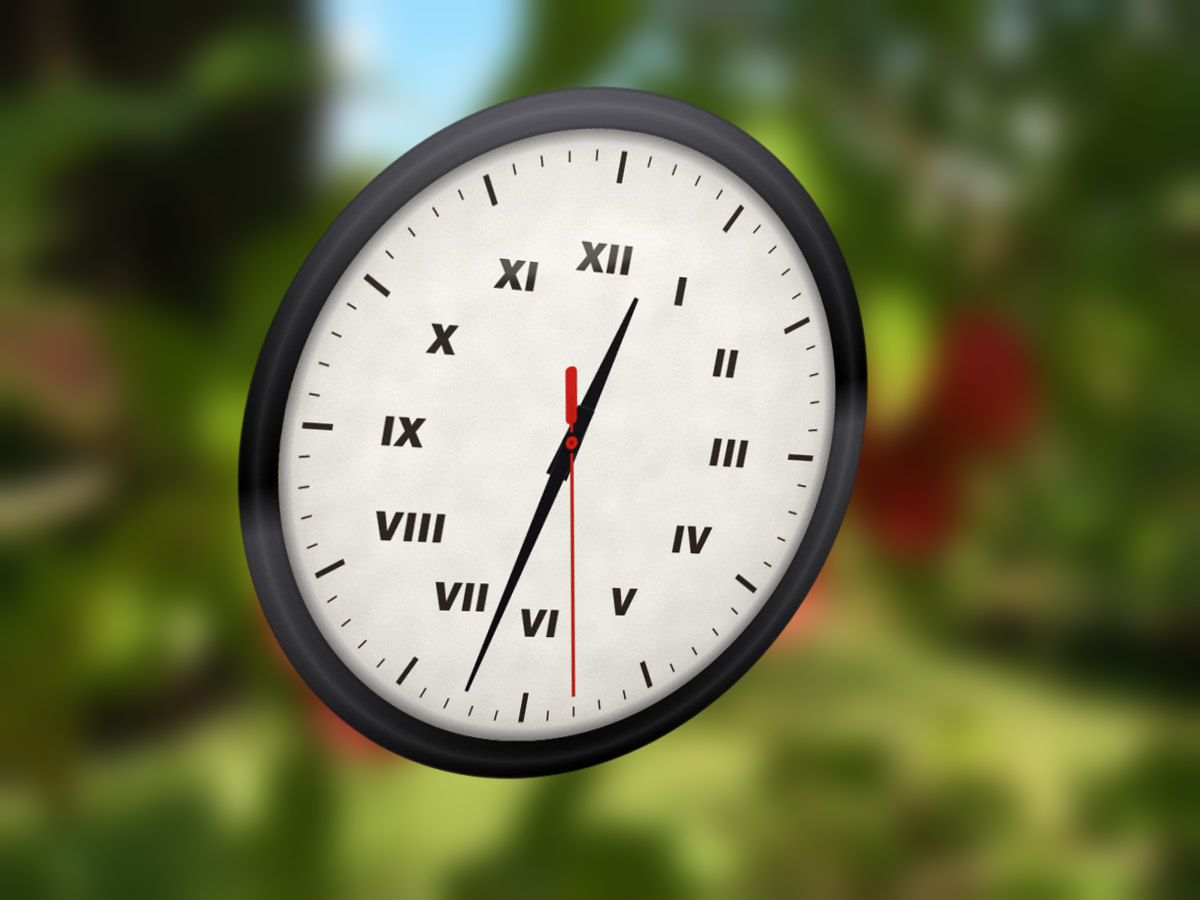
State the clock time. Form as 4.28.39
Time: 12.32.28
